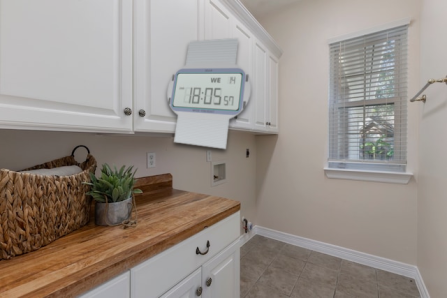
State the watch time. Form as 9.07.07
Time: 18.05.57
